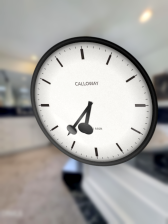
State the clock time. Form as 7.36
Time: 6.37
